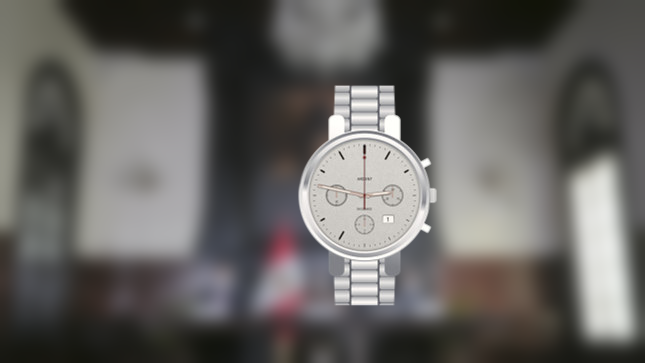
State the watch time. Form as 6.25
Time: 2.47
